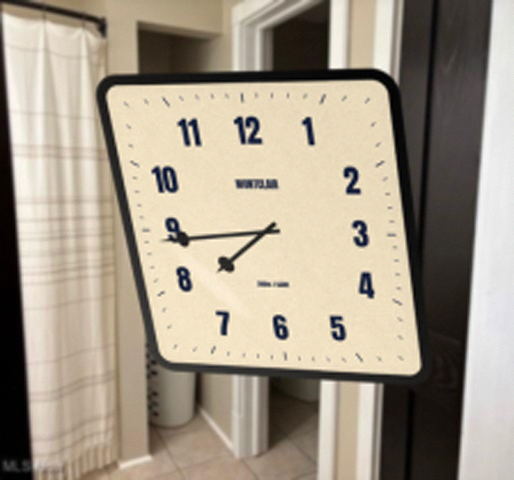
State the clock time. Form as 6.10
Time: 7.44
